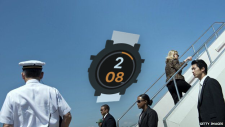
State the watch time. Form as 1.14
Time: 2.08
